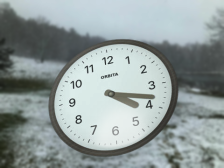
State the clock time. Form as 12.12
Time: 4.18
